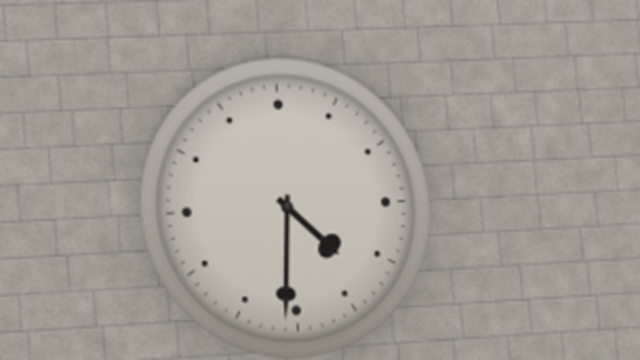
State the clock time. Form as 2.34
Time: 4.31
